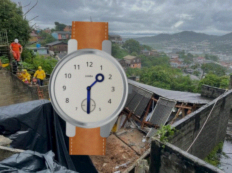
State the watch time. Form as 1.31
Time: 1.30
